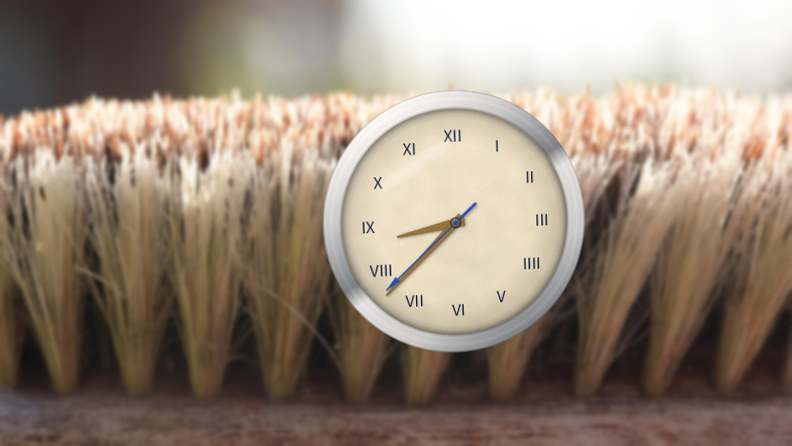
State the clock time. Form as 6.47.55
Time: 8.37.38
